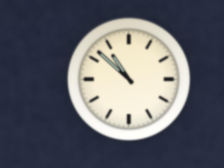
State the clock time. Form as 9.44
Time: 10.52
